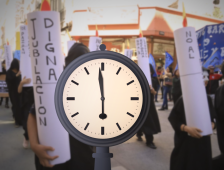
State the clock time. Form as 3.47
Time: 5.59
